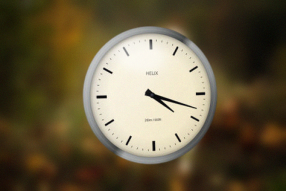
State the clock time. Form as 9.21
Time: 4.18
